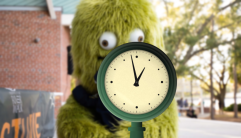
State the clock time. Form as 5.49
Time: 12.58
